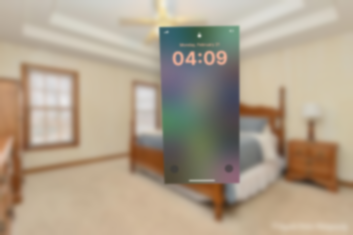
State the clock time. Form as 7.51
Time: 4.09
